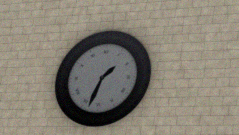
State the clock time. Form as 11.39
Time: 1.33
